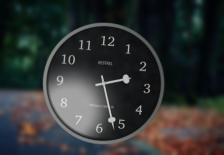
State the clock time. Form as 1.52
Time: 2.27
